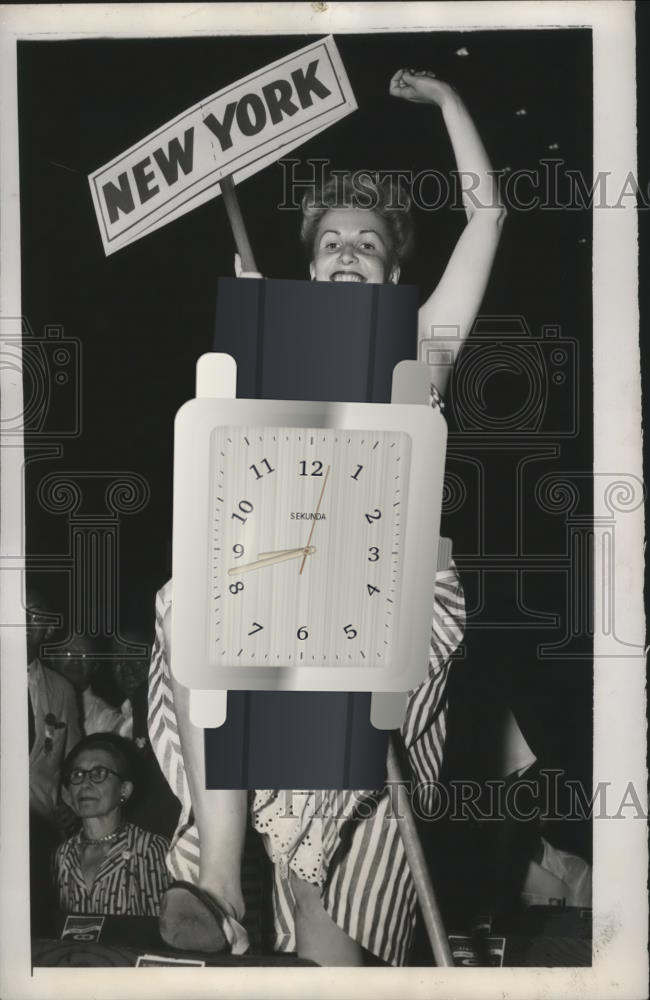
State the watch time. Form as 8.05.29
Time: 8.42.02
